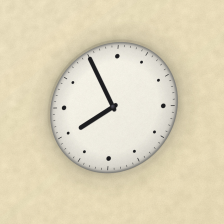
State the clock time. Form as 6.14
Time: 7.55
